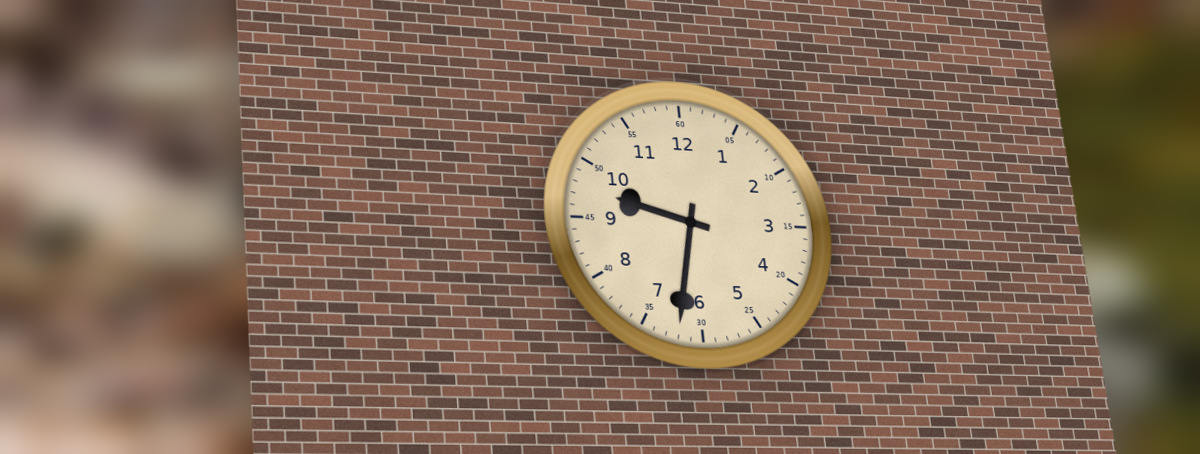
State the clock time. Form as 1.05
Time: 9.32
